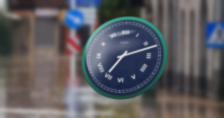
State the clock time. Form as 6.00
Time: 7.12
